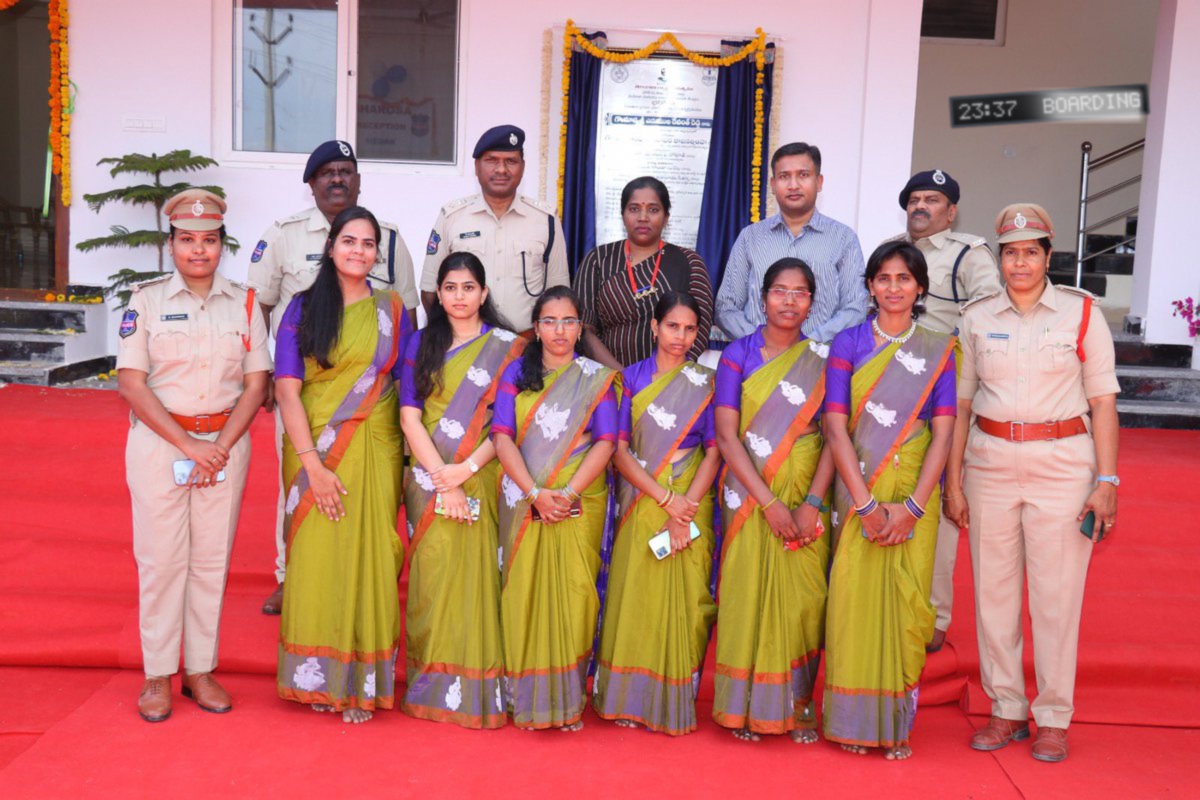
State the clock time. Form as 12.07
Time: 23.37
